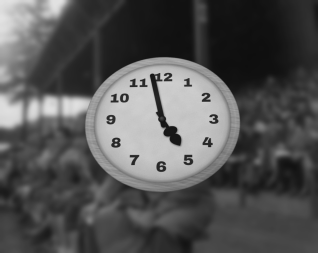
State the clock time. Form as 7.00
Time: 4.58
